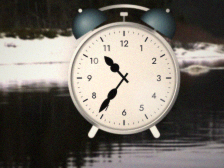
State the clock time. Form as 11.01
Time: 10.36
